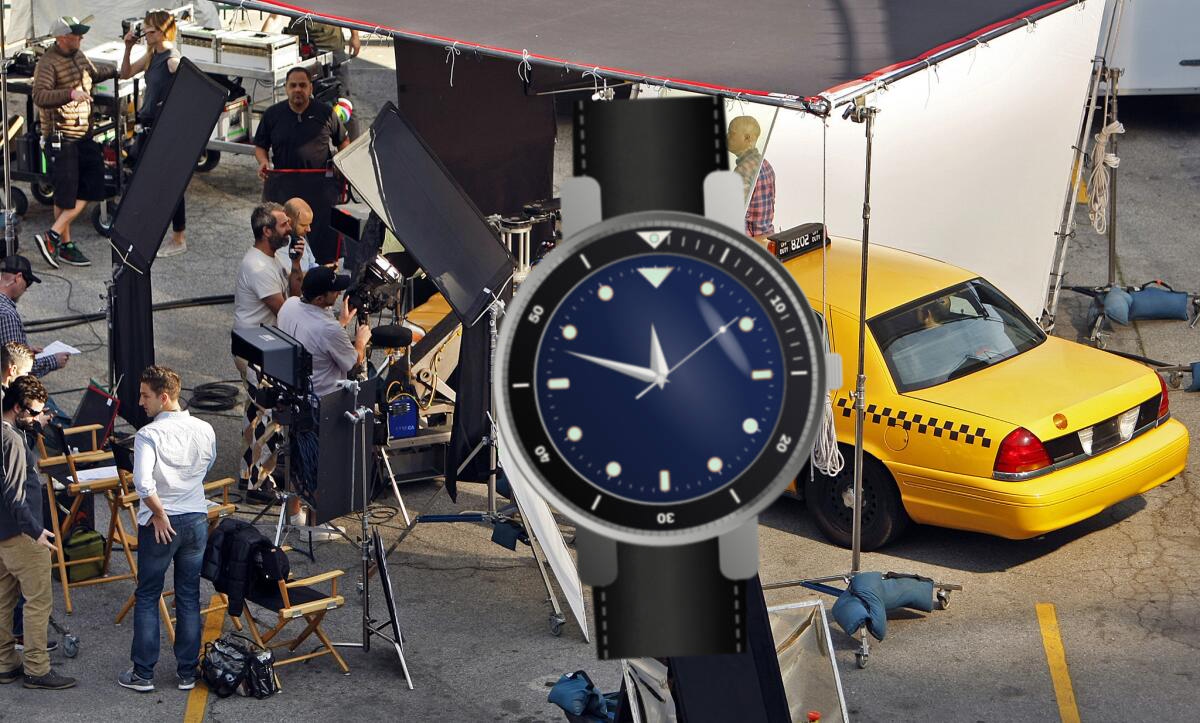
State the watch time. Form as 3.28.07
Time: 11.48.09
